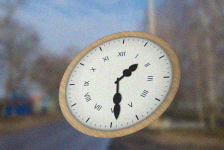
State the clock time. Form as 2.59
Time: 1.29
